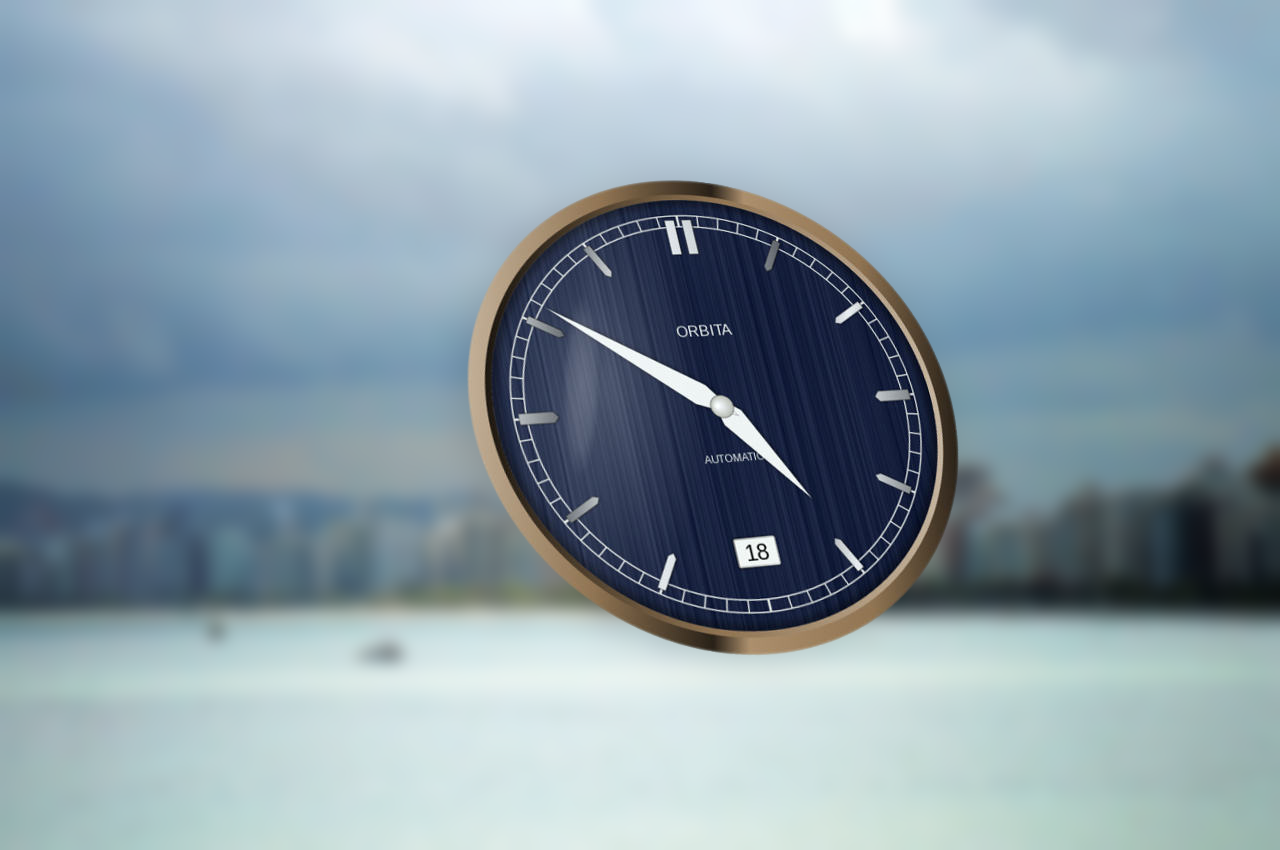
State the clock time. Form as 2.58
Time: 4.51
